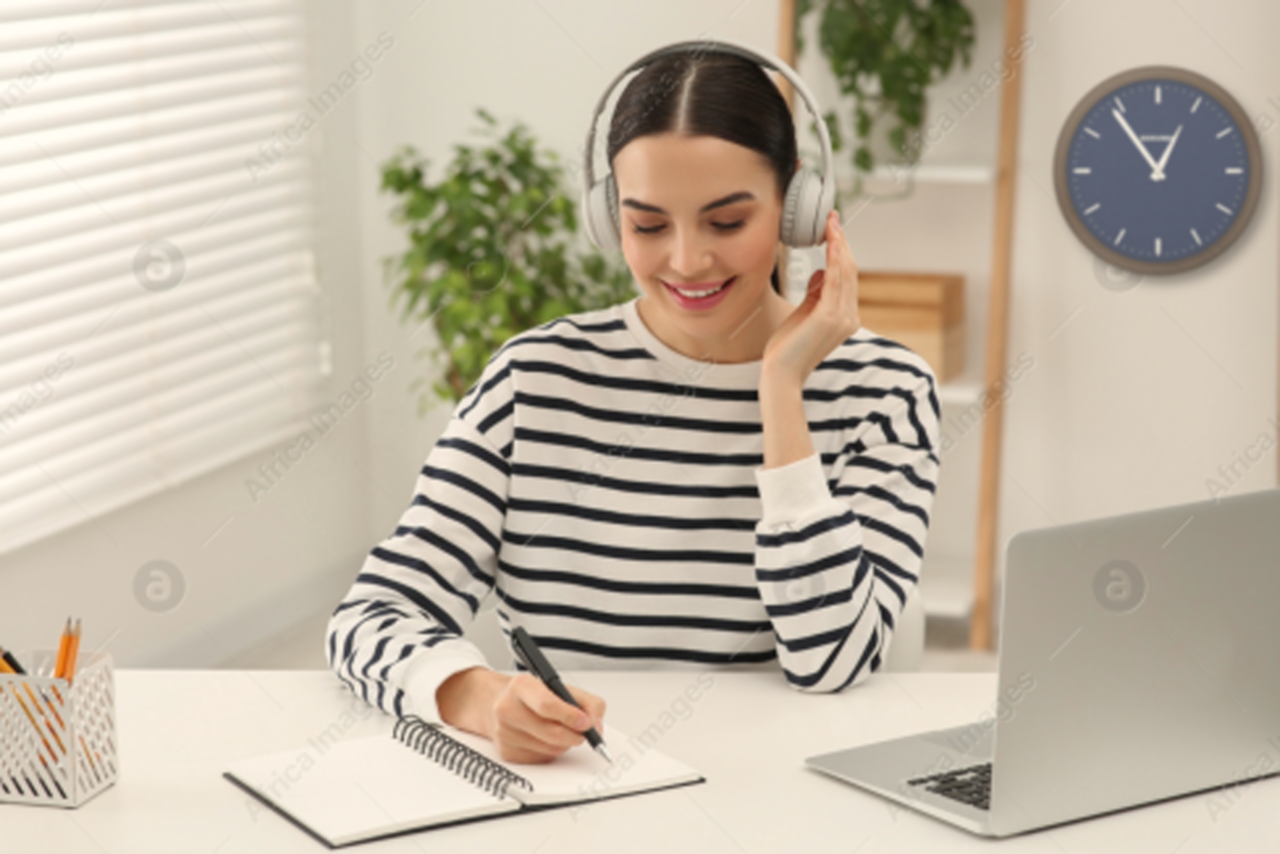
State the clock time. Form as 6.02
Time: 12.54
